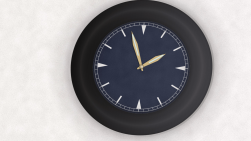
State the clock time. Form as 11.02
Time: 1.57
